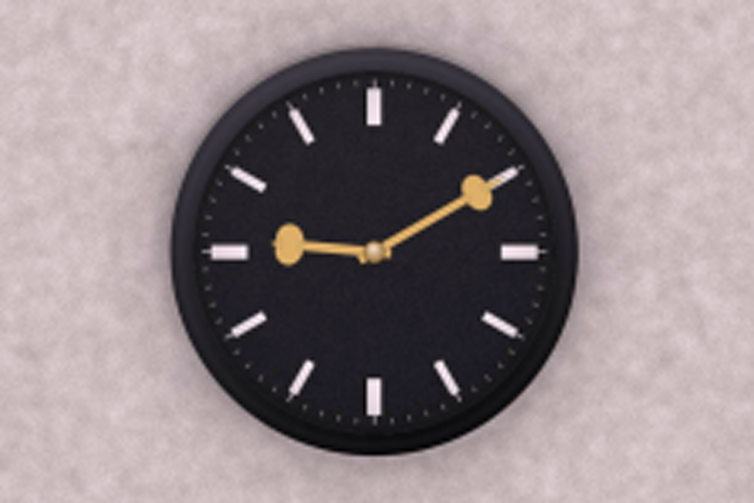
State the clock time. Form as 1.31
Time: 9.10
